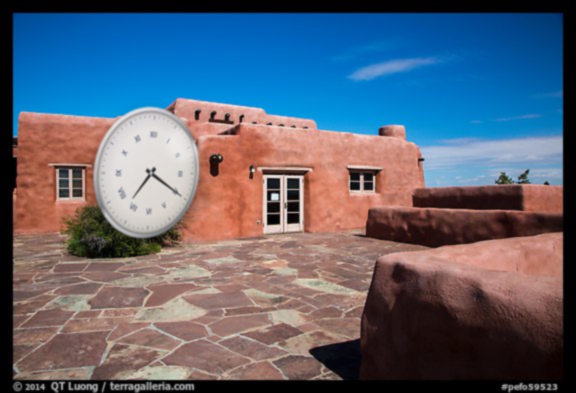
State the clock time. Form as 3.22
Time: 7.20
